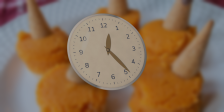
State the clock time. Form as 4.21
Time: 12.24
